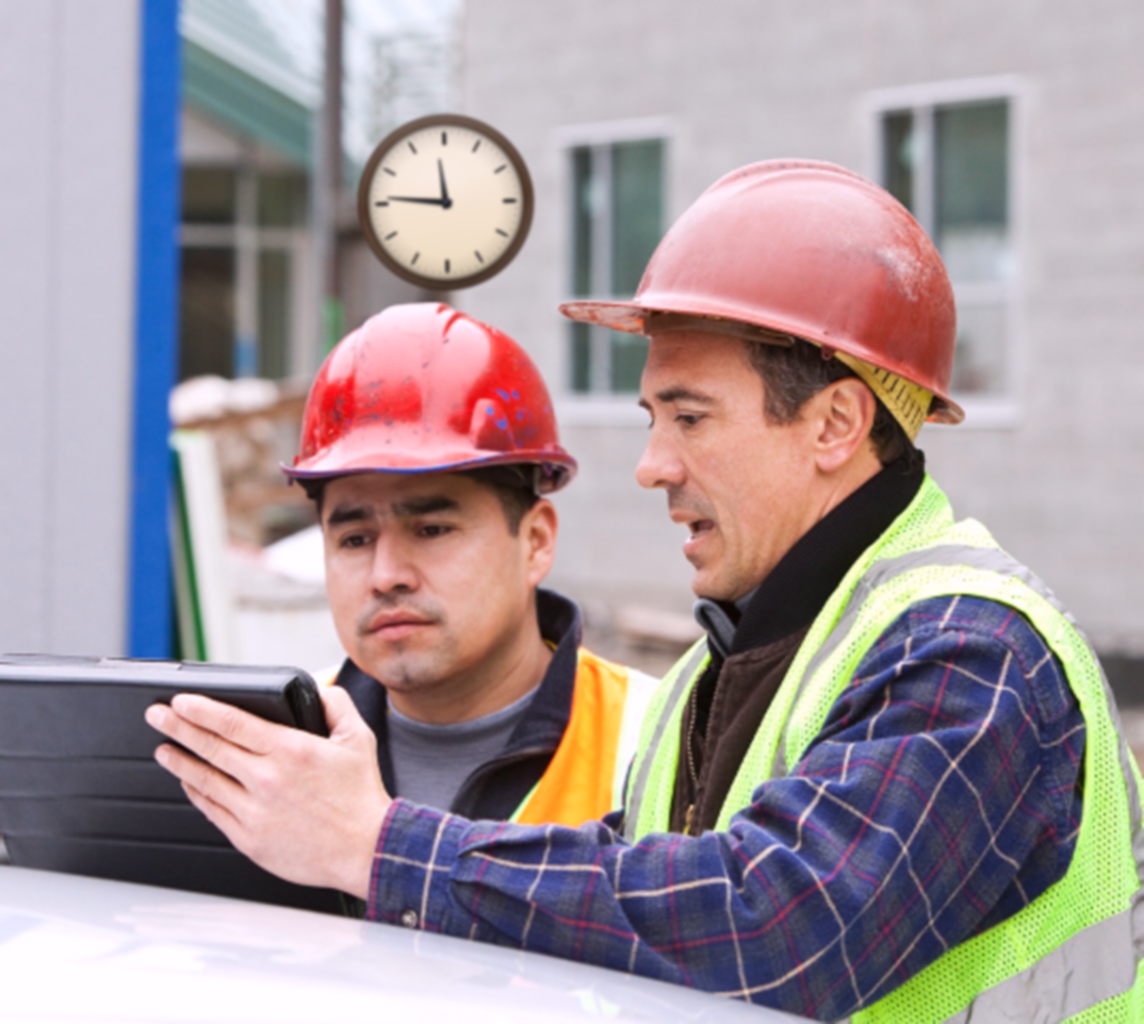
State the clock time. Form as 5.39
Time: 11.46
